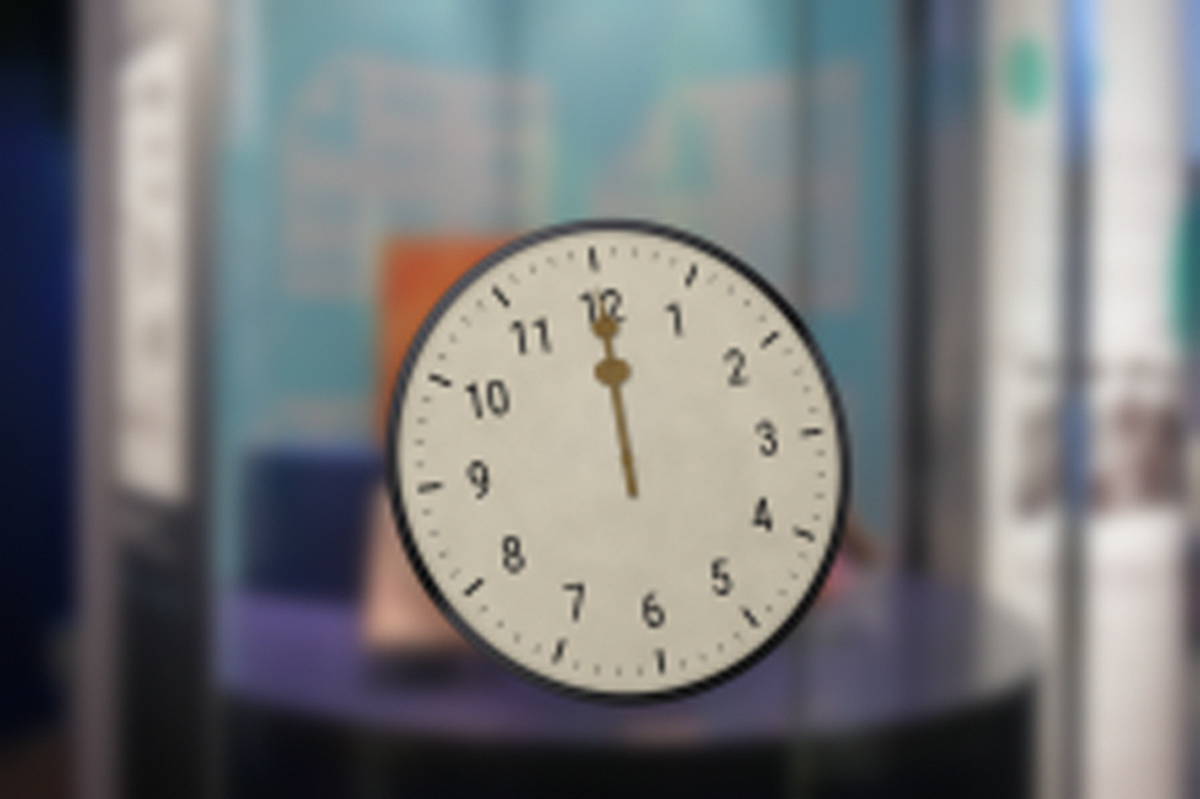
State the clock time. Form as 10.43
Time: 12.00
